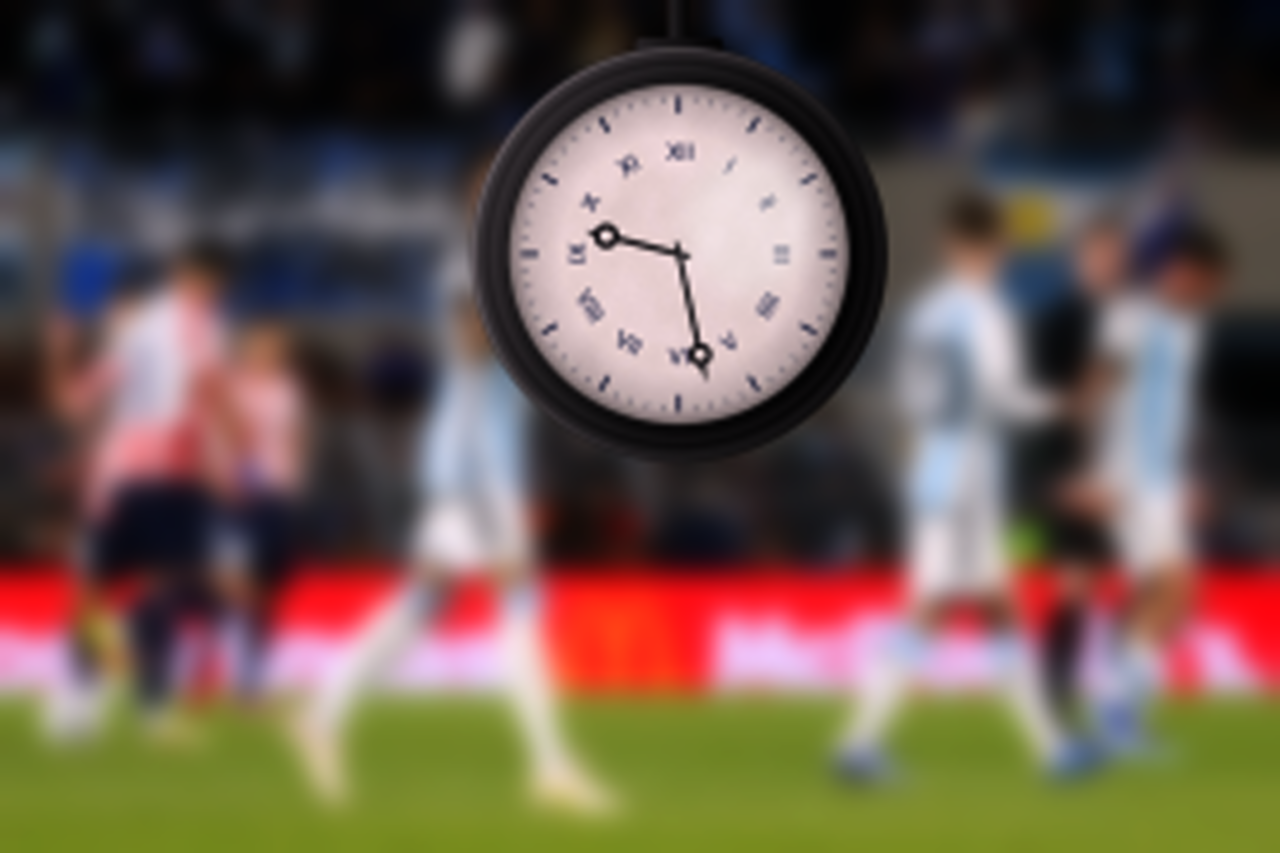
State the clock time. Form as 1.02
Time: 9.28
